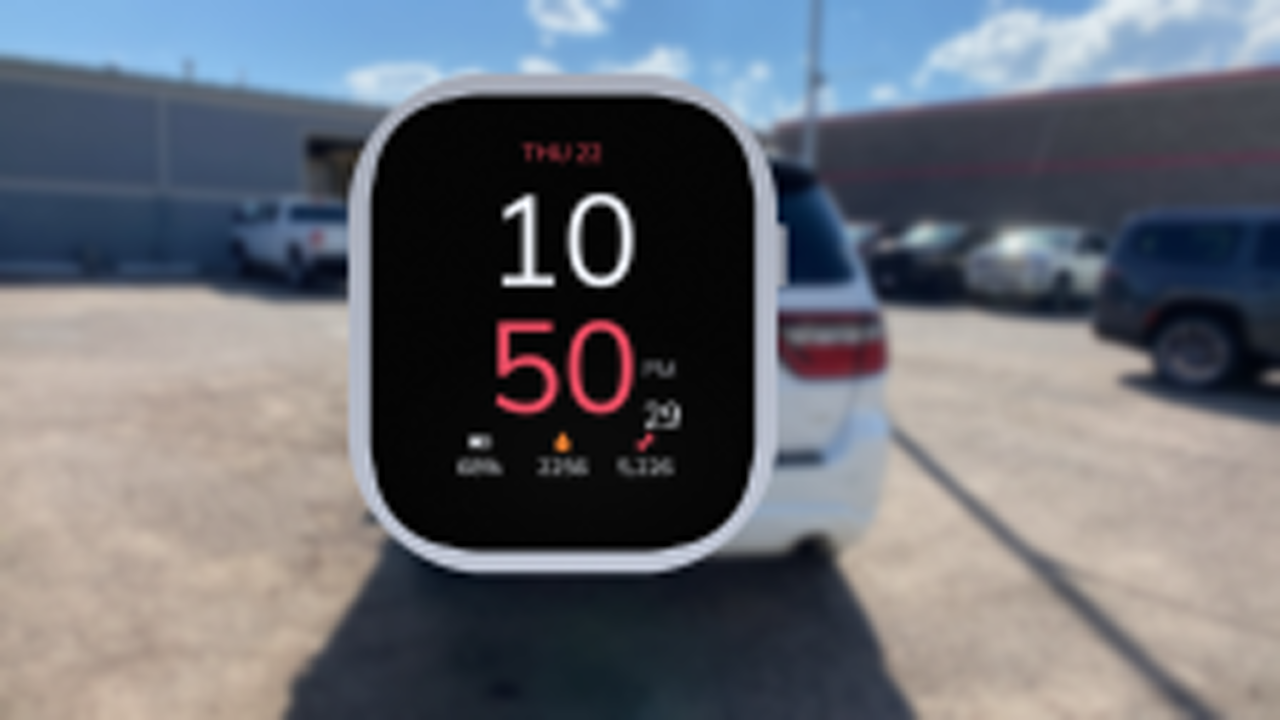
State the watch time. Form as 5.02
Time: 10.50
